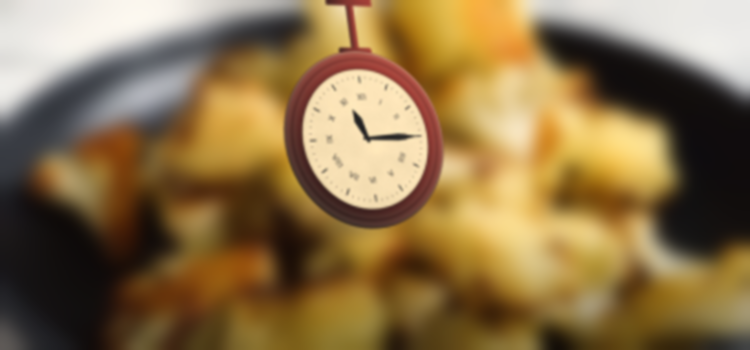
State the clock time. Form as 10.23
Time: 11.15
